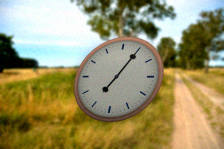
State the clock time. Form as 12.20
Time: 7.05
